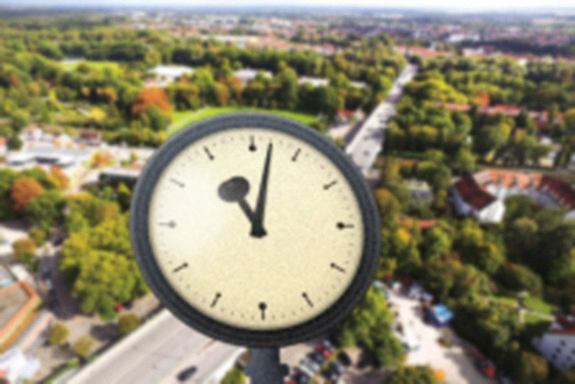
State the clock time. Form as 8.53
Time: 11.02
